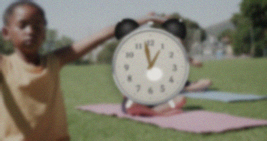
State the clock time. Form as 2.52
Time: 12.58
